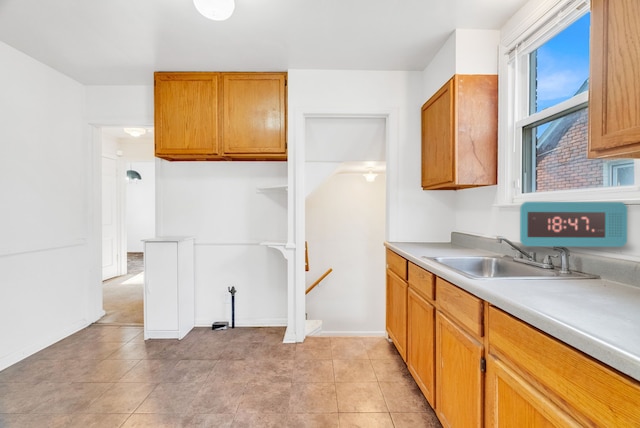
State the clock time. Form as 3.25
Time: 18.47
